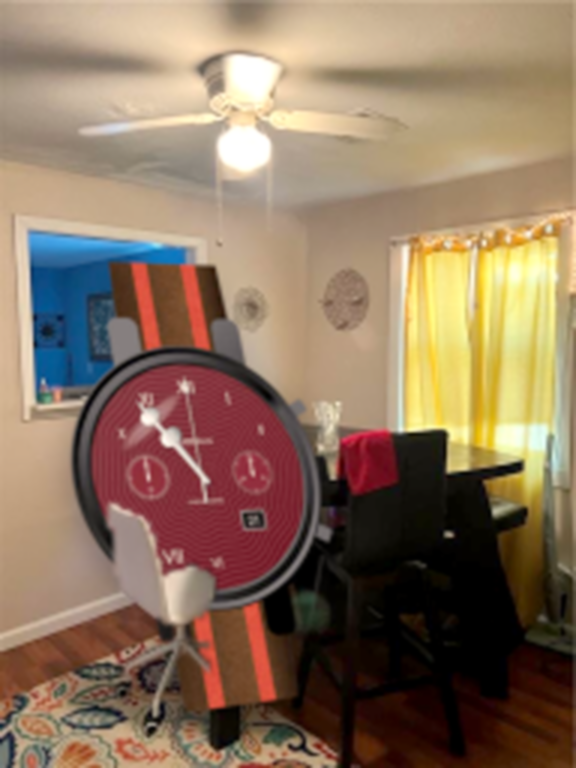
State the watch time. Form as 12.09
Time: 10.54
